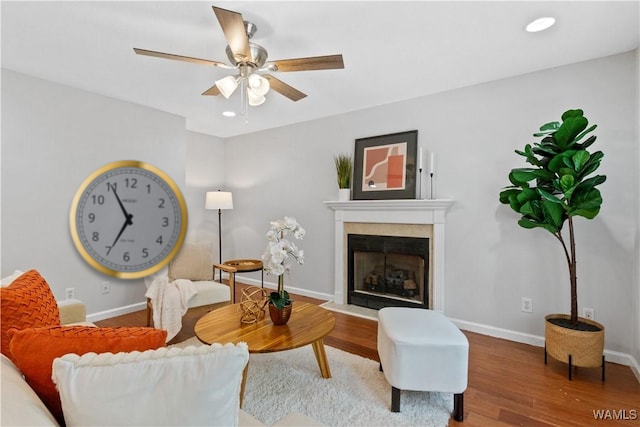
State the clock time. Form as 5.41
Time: 6.55
